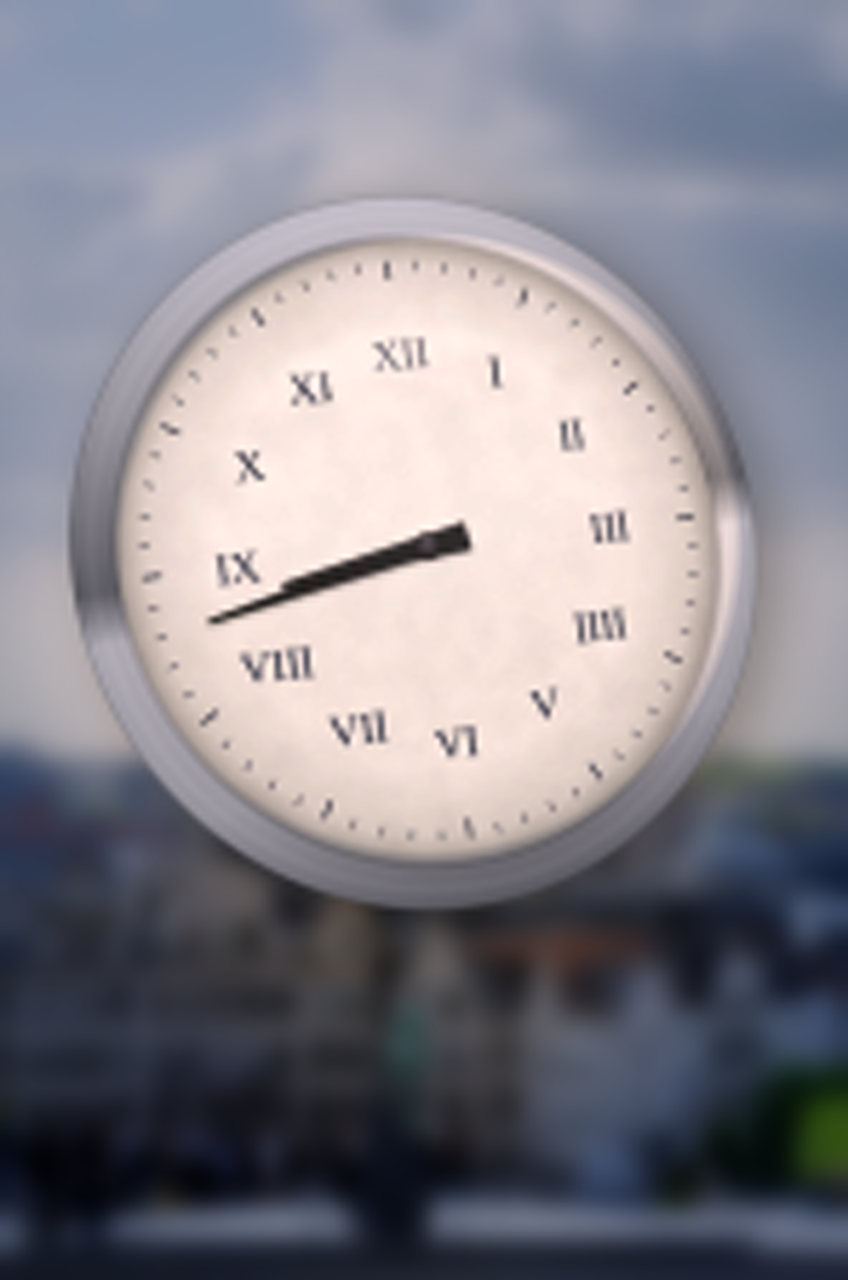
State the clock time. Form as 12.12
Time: 8.43
